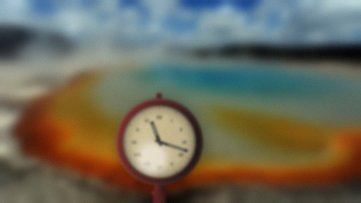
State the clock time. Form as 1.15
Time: 11.18
